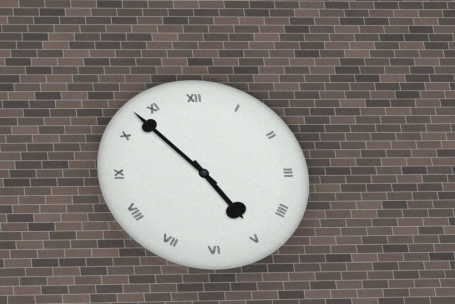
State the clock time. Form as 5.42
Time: 4.53
